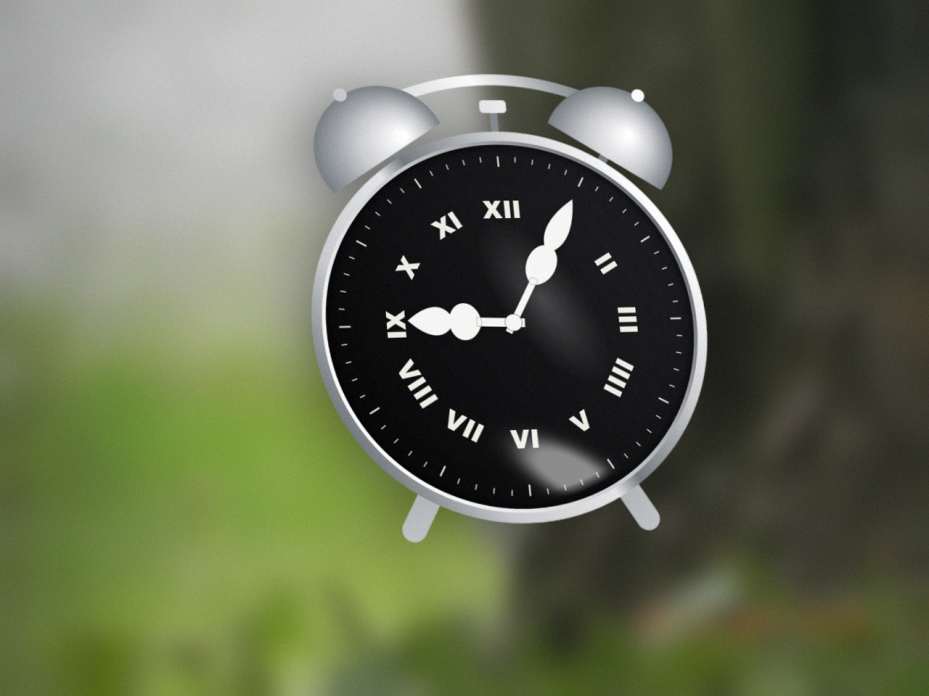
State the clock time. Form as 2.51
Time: 9.05
